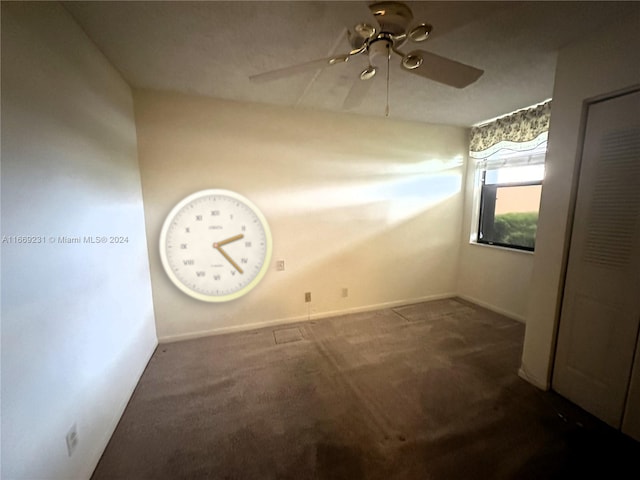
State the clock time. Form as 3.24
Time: 2.23
